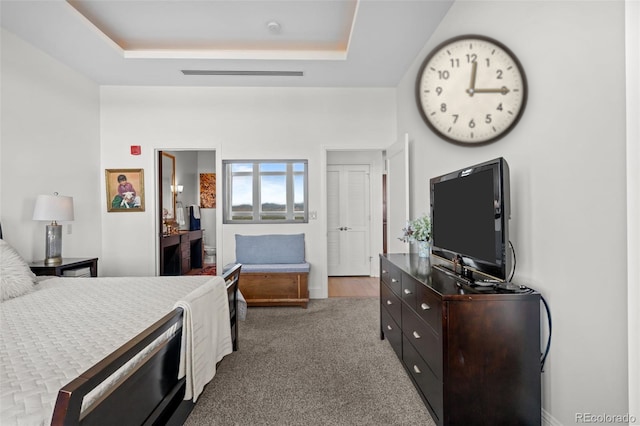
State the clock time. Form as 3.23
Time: 12.15
